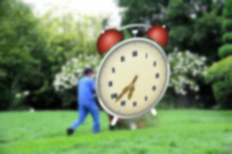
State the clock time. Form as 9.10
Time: 6.38
